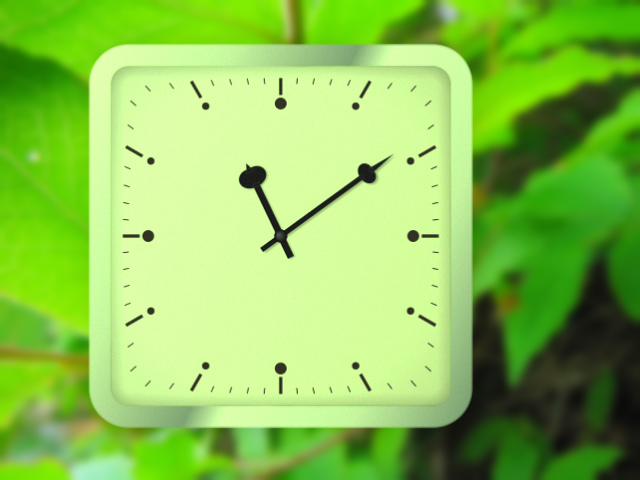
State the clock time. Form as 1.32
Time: 11.09
